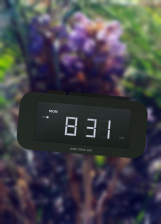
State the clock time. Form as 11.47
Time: 8.31
